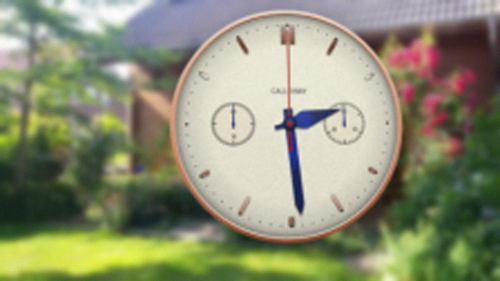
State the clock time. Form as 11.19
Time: 2.29
